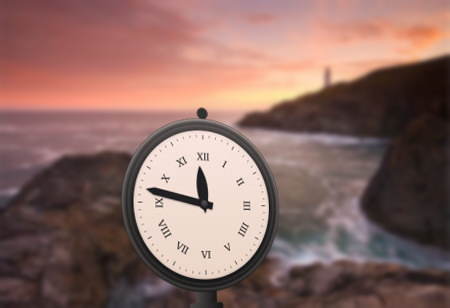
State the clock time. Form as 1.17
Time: 11.47
